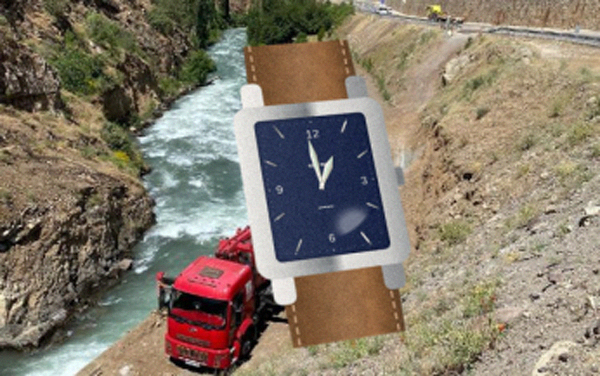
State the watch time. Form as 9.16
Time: 12.59
